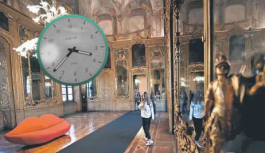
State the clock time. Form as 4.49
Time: 3.38
